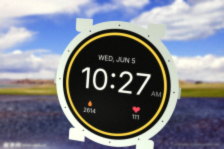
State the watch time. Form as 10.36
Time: 10.27
